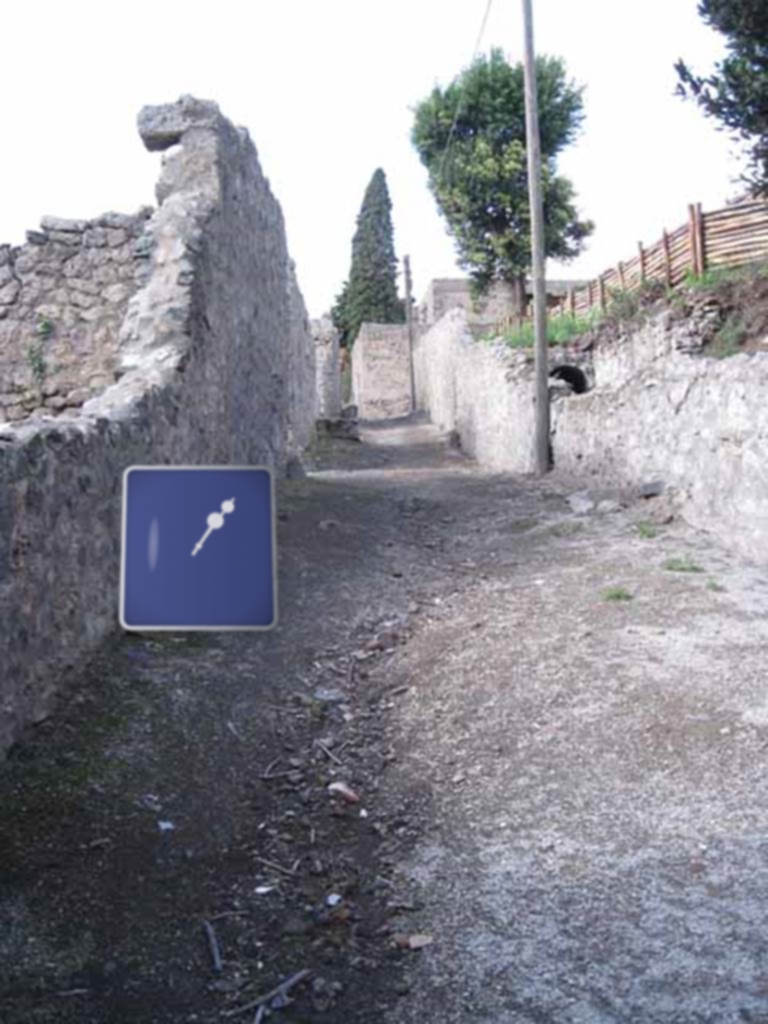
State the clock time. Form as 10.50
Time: 1.06
